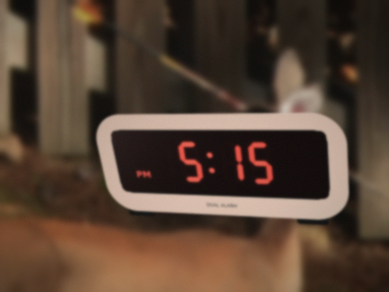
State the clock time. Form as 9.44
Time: 5.15
